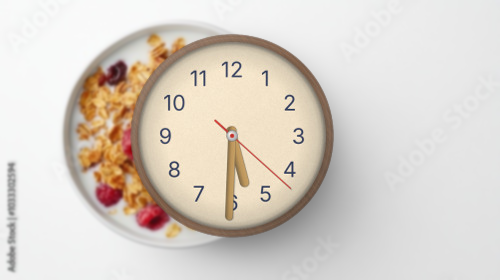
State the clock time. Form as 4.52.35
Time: 5.30.22
